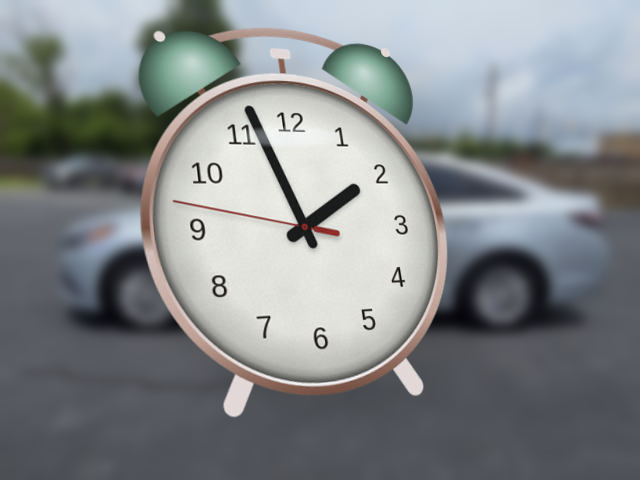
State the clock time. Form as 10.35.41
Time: 1.56.47
